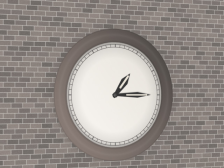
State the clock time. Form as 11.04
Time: 1.15
